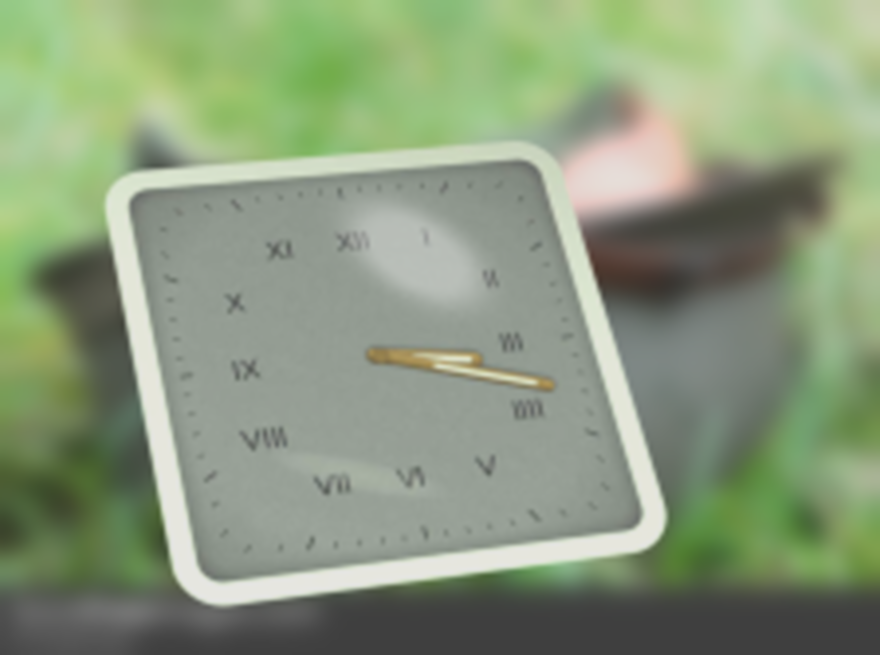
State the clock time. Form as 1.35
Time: 3.18
